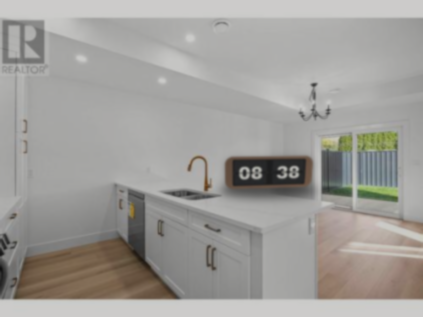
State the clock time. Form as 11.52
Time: 8.38
